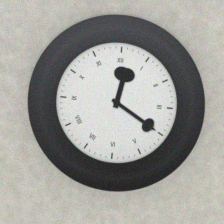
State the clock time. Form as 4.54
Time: 12.20
